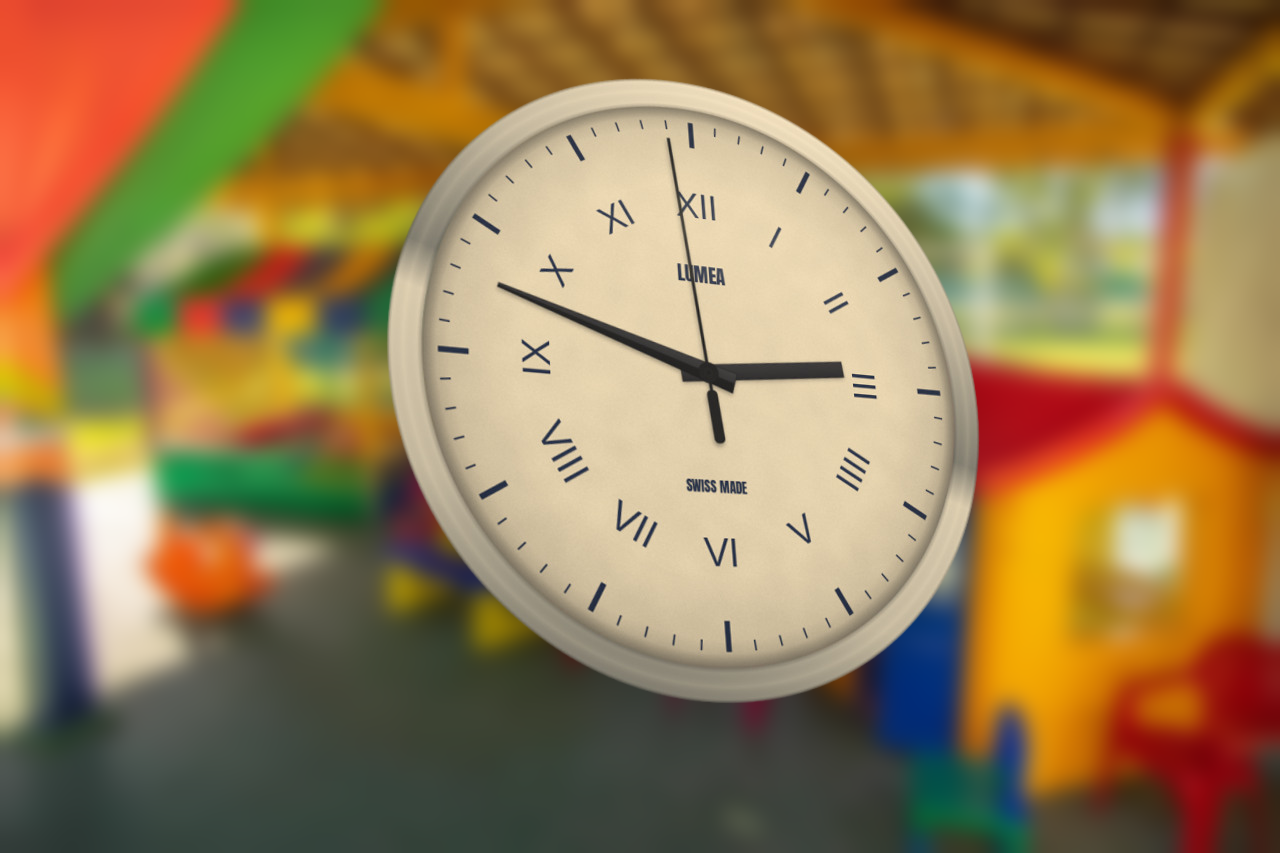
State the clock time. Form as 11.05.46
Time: 2.47.59
